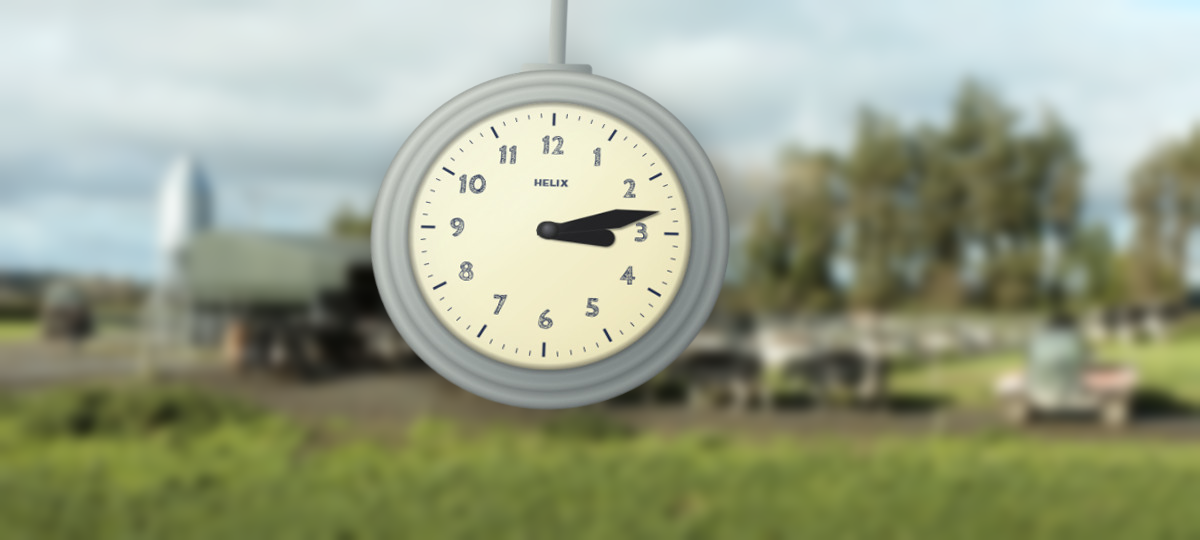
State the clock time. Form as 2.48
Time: 3.13
